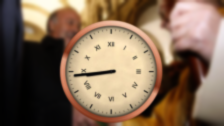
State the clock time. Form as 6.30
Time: 8.44
